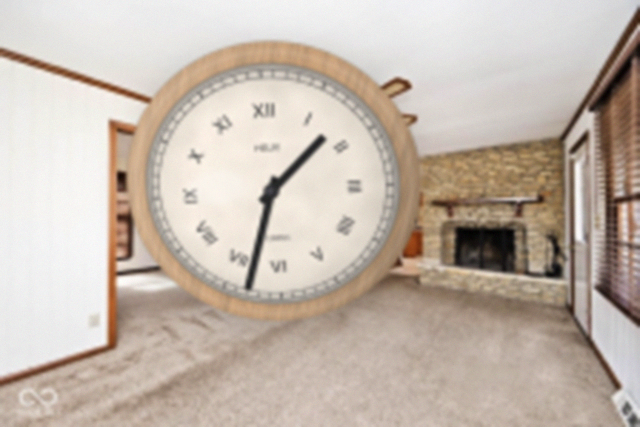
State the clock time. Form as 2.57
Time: 1.33
